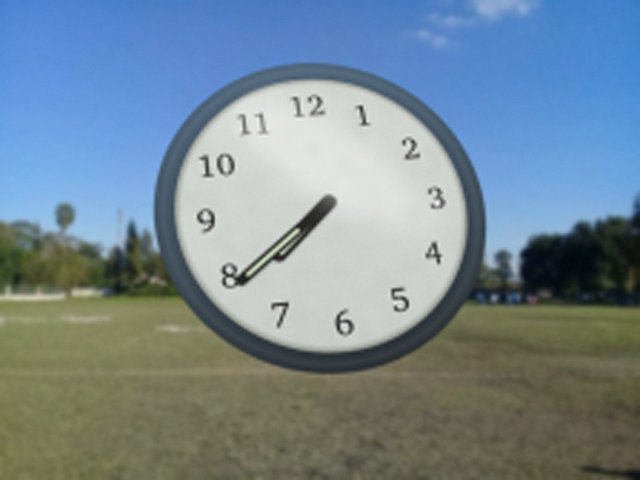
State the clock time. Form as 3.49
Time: 7.39
